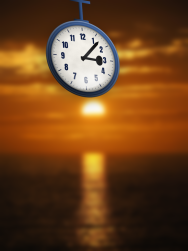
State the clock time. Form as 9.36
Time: 3.07
